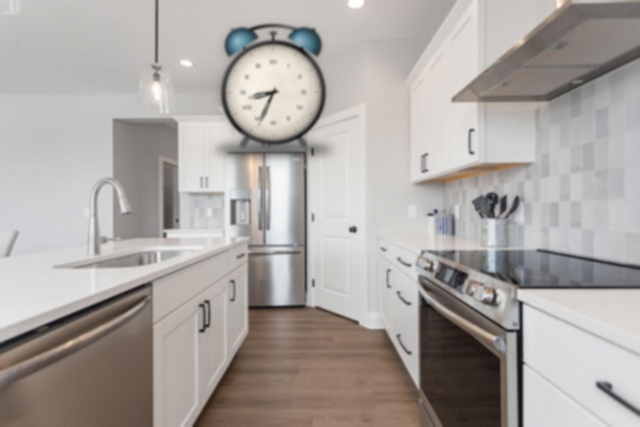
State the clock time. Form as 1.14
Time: 8.34
